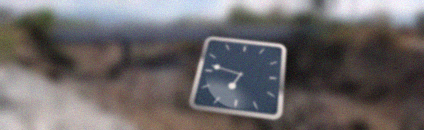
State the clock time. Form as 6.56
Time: 6.47
